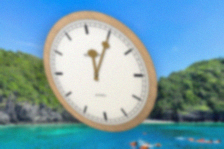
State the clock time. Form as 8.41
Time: 12.05
